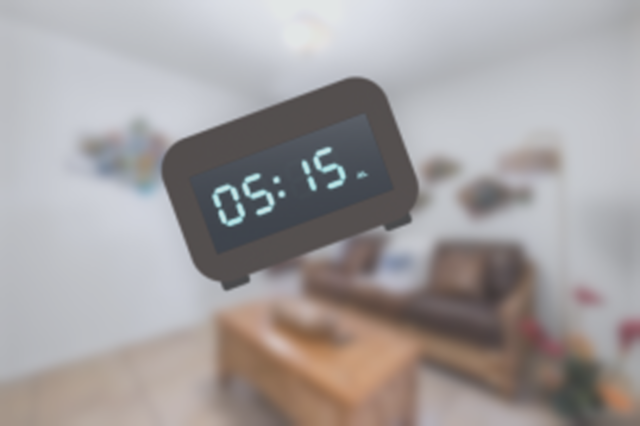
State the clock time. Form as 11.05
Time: 5.15
